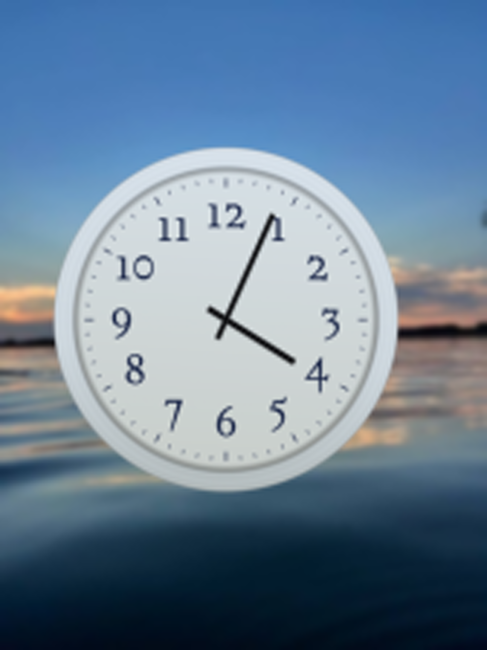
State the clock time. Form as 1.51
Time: 4.04
